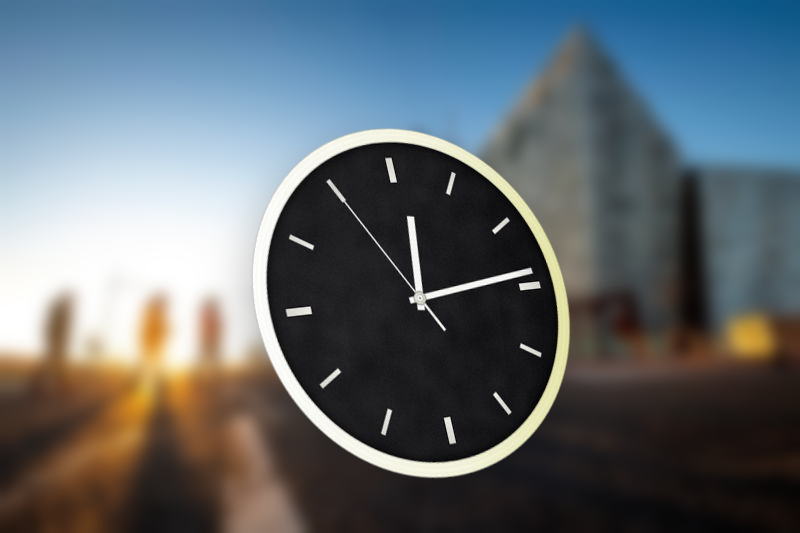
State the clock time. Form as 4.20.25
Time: 12.13.55
